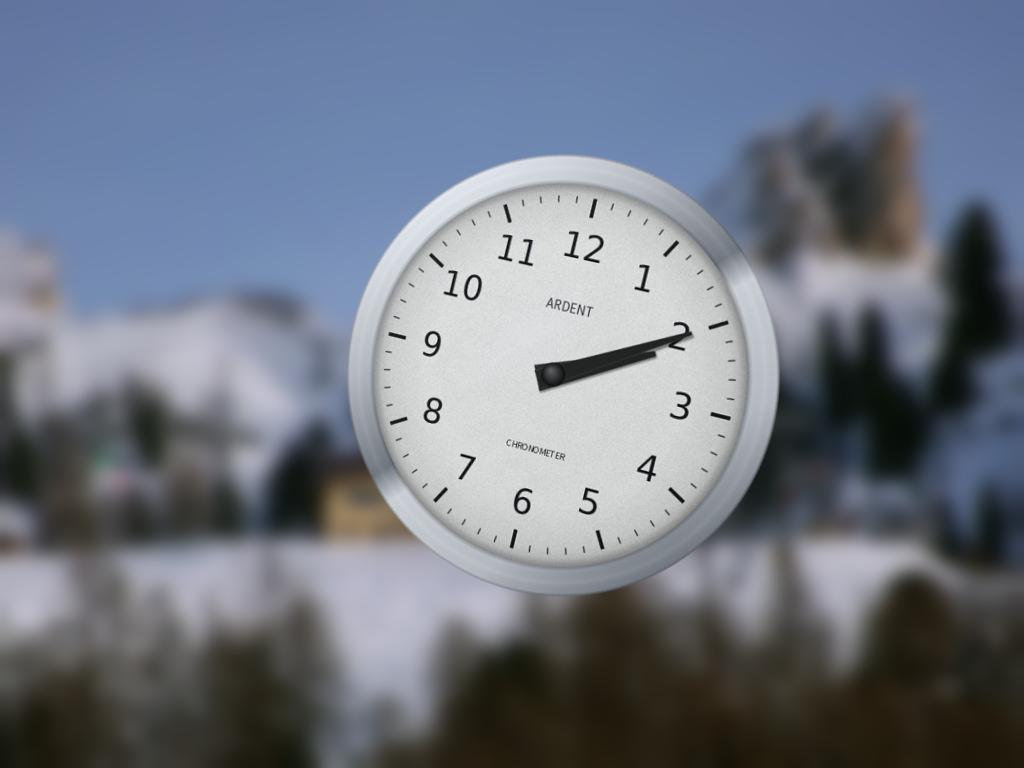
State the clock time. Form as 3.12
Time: 2.10
